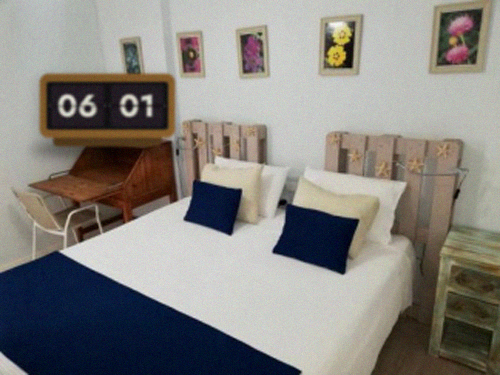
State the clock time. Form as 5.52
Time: 6.01
